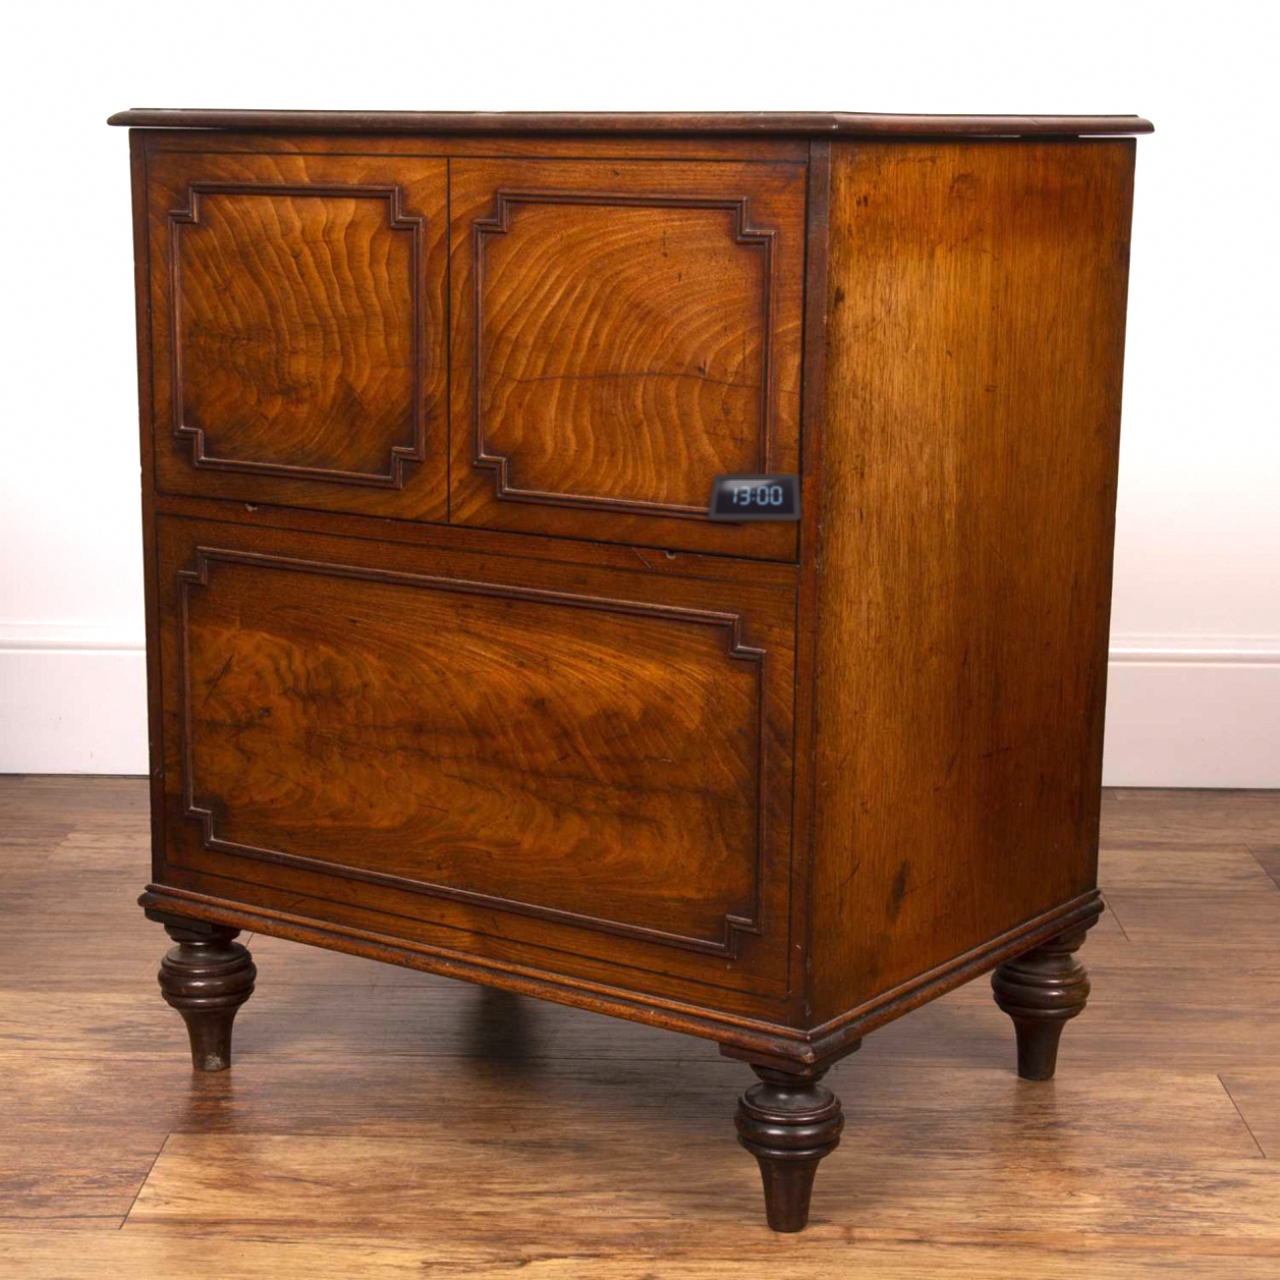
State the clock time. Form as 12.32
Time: 13.00
